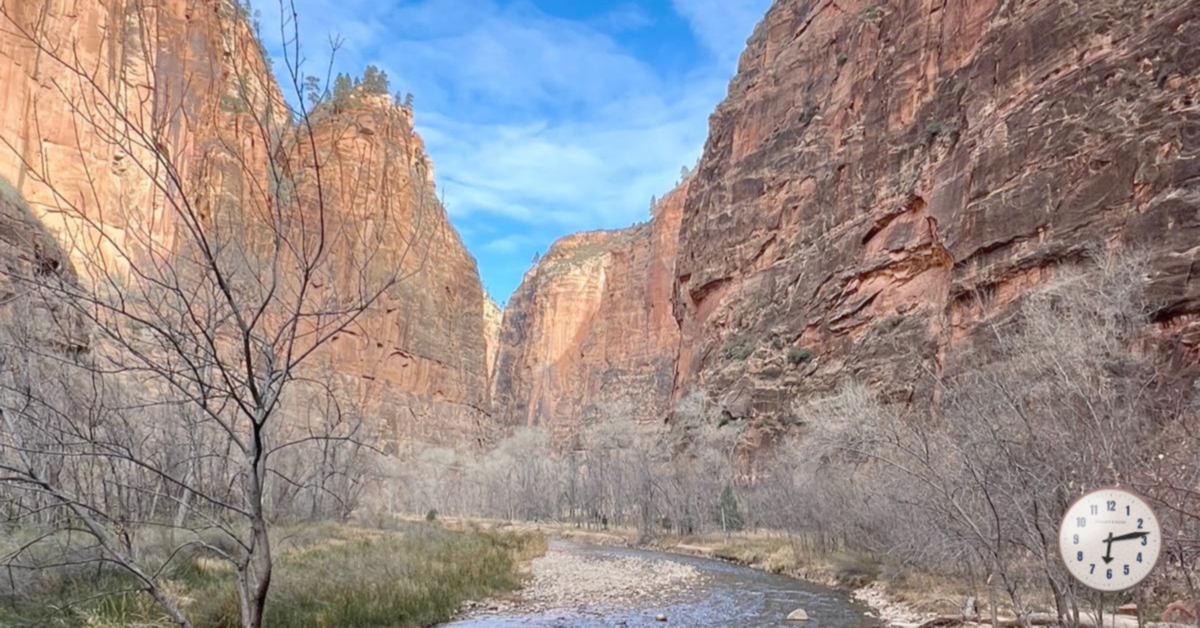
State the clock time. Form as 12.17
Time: 6.13
